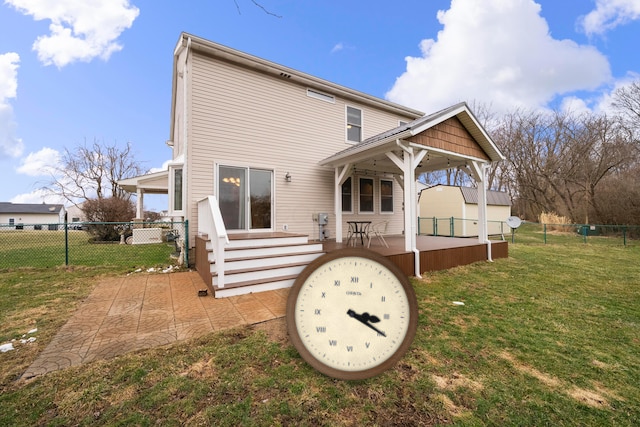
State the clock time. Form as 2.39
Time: 3.20
